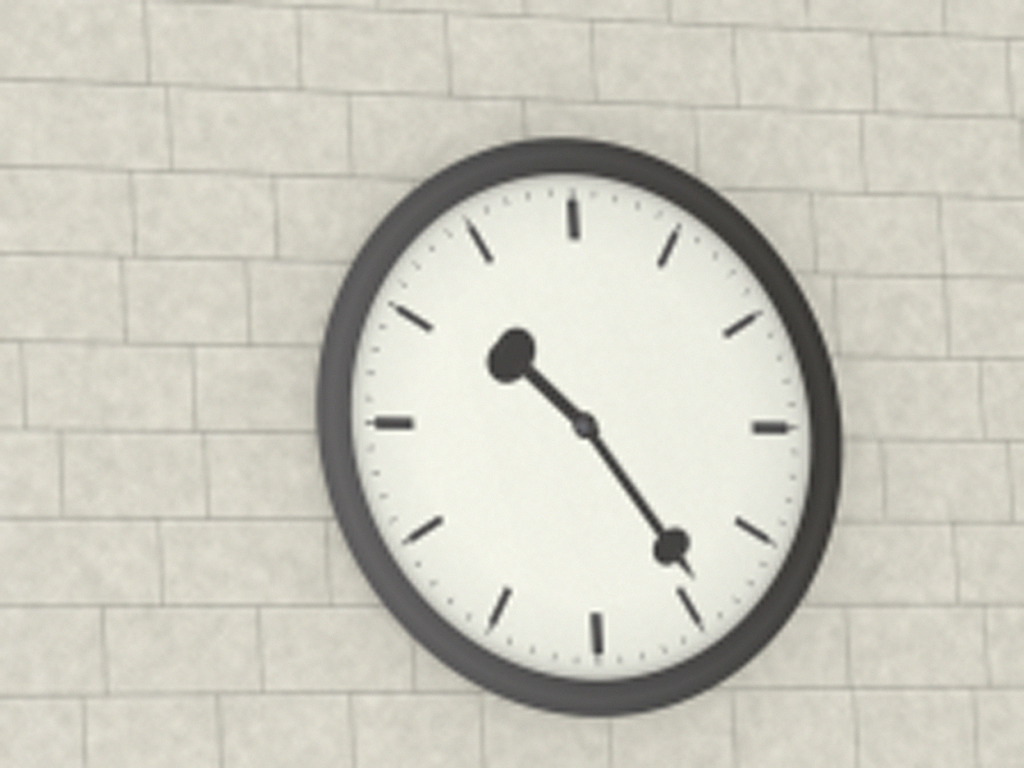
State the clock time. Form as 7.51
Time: 10.24
